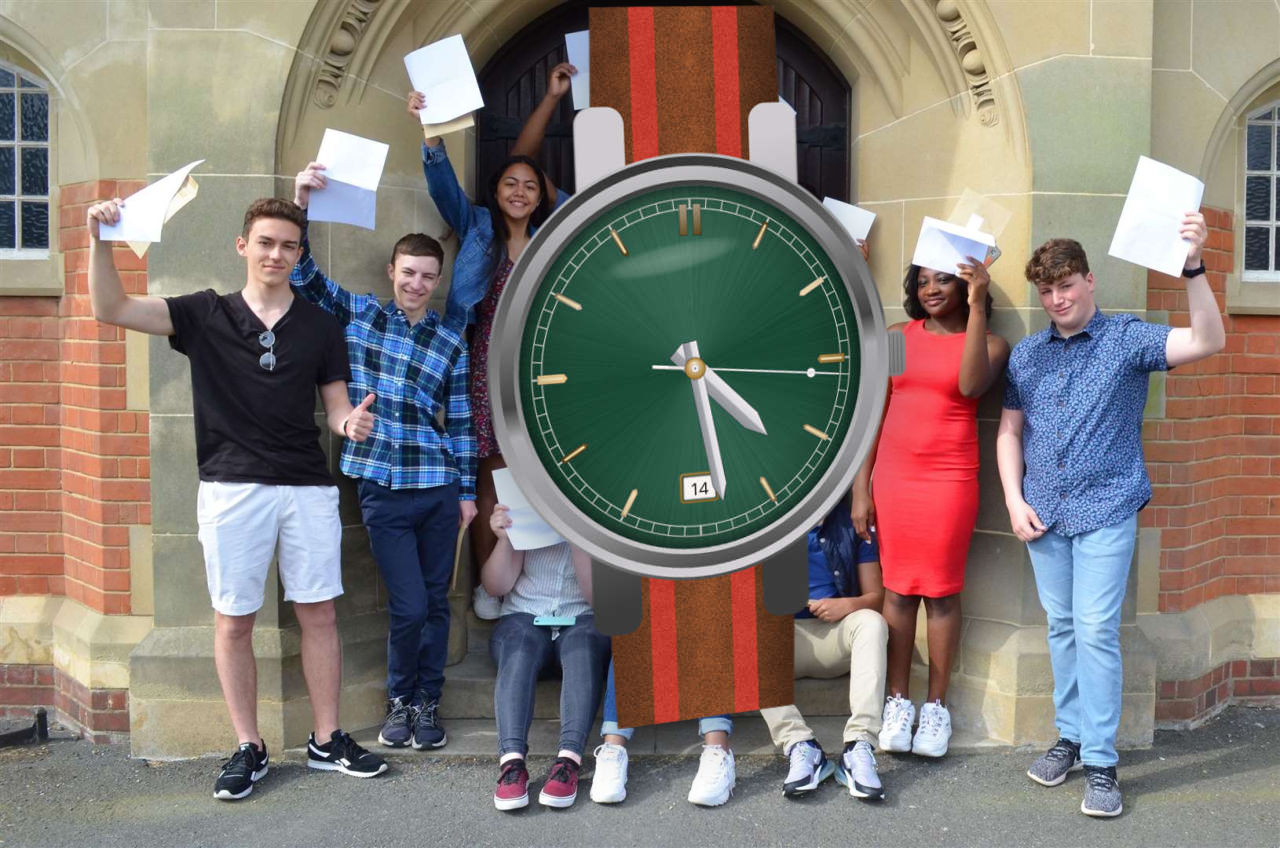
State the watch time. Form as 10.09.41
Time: 4.28.16
